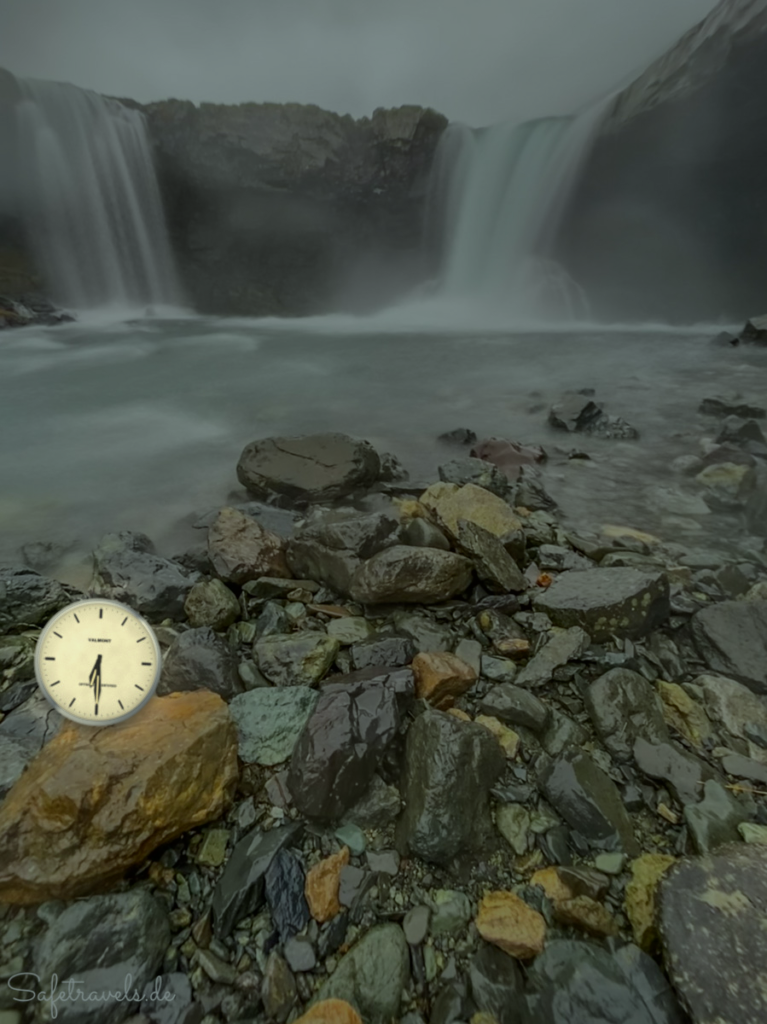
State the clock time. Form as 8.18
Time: 6.30
